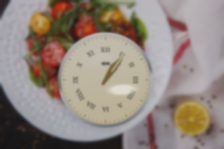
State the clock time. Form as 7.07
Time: 1.06
